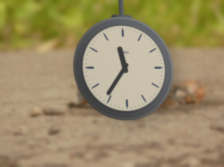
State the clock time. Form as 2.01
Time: 11.36
